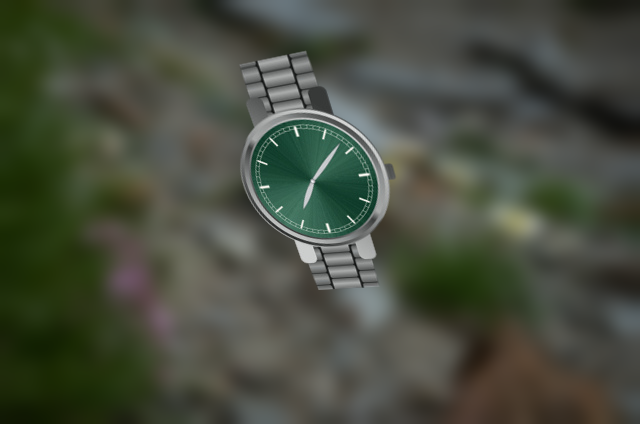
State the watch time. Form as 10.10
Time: 7.08
